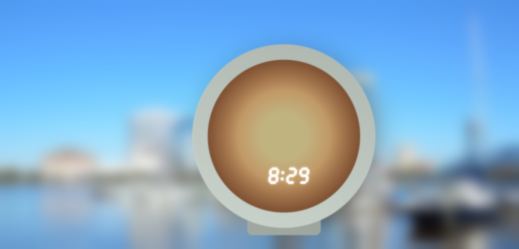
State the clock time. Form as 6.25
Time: 8.29
